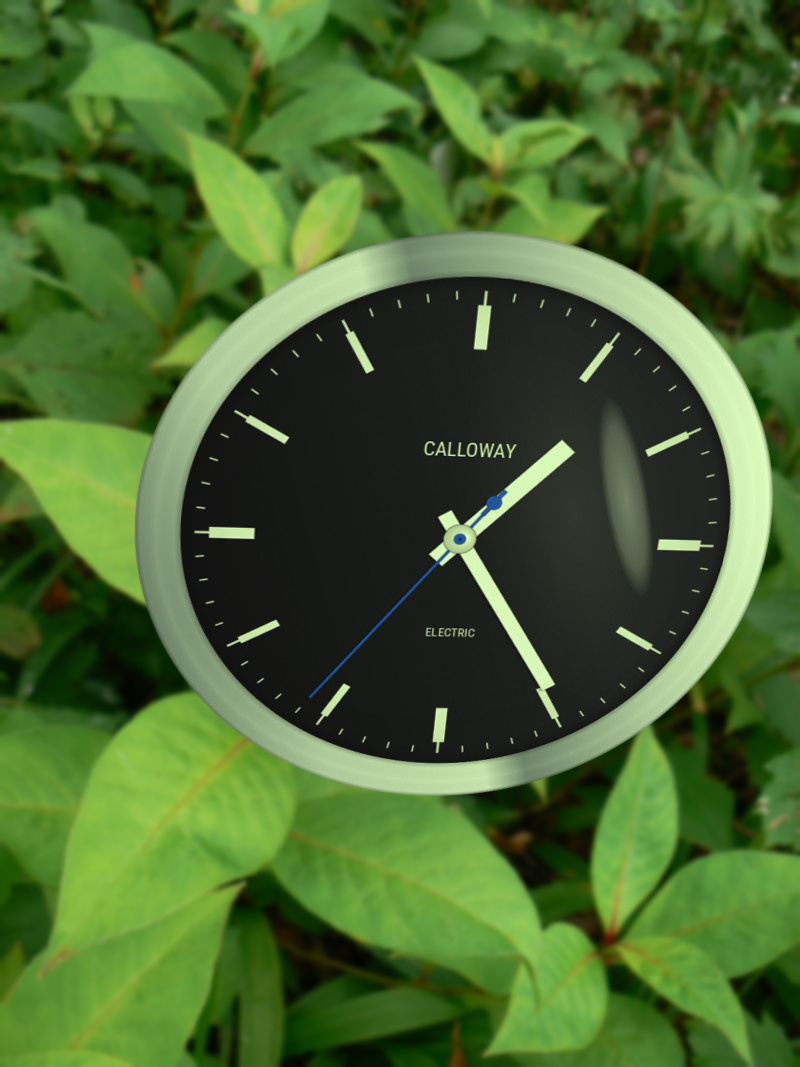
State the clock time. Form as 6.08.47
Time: 1.24.36
